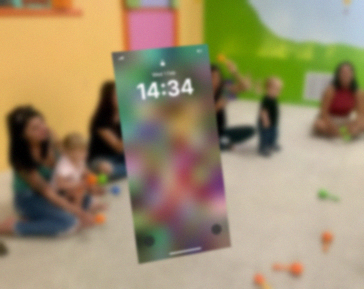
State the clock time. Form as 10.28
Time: 14.34
